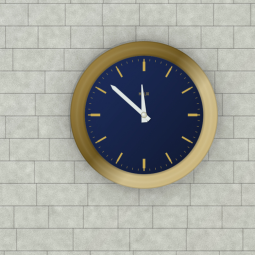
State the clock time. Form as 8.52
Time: 11.52
